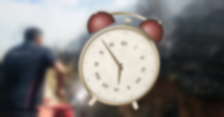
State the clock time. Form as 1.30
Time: 5.53
